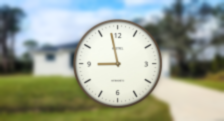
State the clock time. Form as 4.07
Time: 8.58
